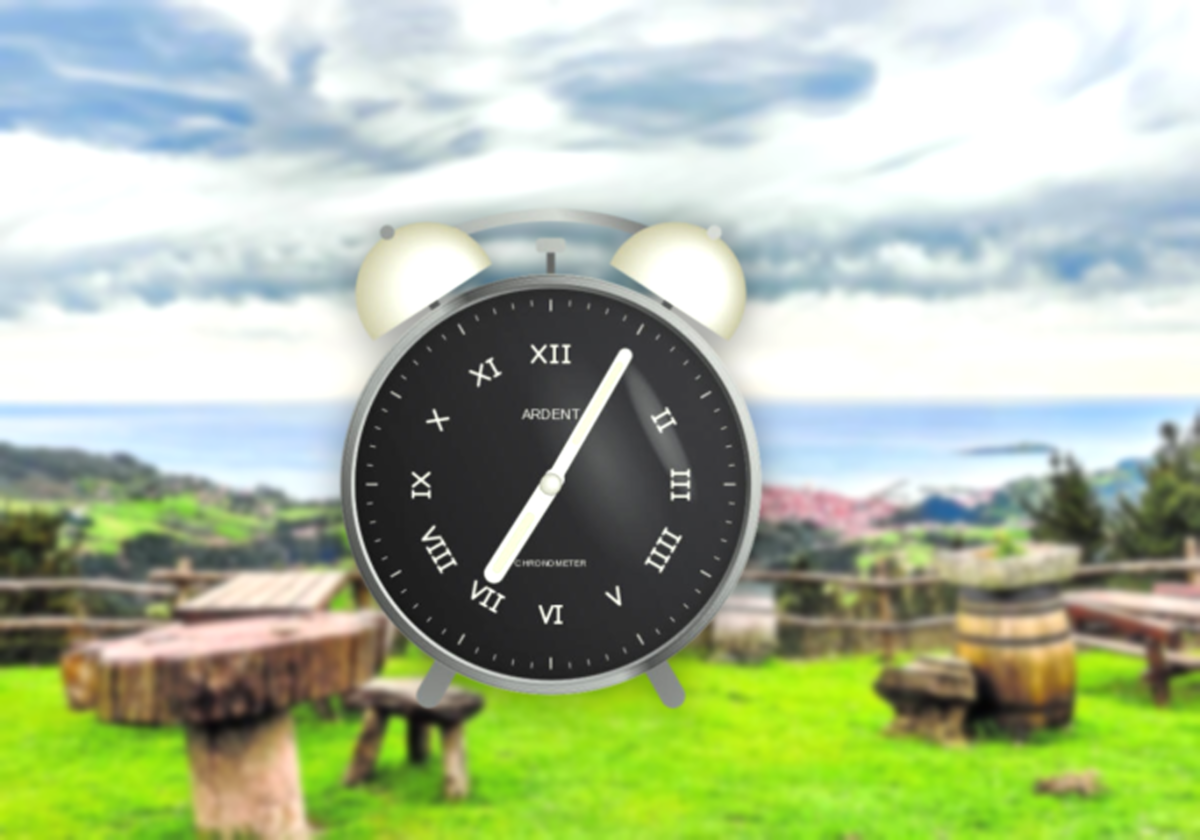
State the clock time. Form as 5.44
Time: 7.05
